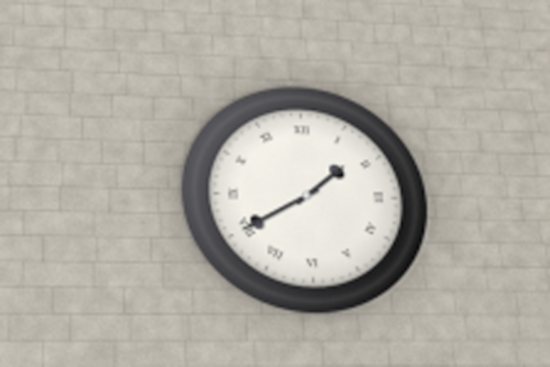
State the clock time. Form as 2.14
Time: 1.40
